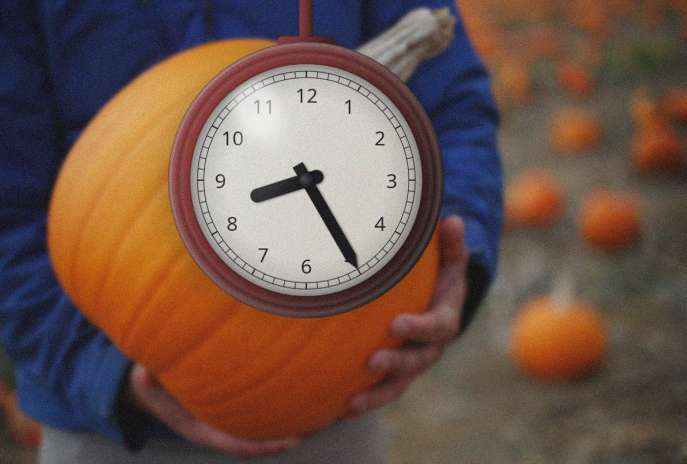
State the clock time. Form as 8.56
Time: 8.25
